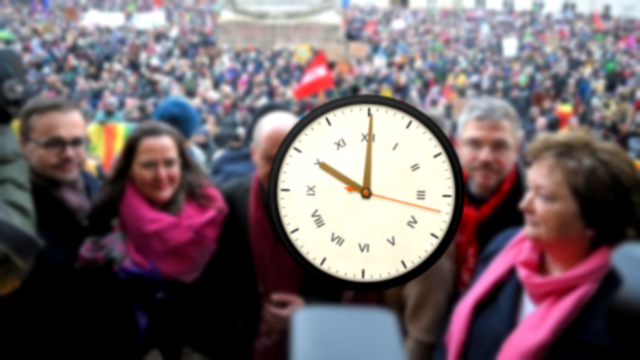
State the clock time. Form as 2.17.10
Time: 10.00.17
